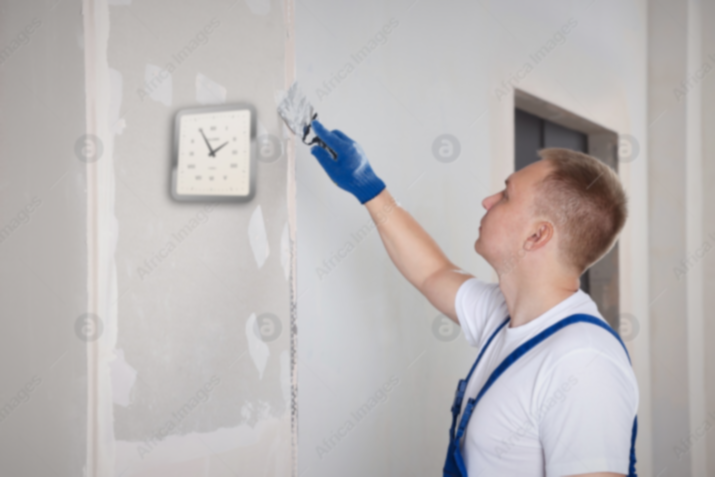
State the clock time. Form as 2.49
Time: 1.55
